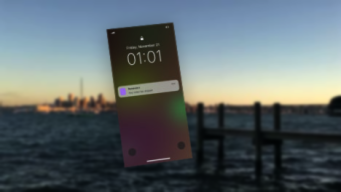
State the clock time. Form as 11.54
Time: 1.01
